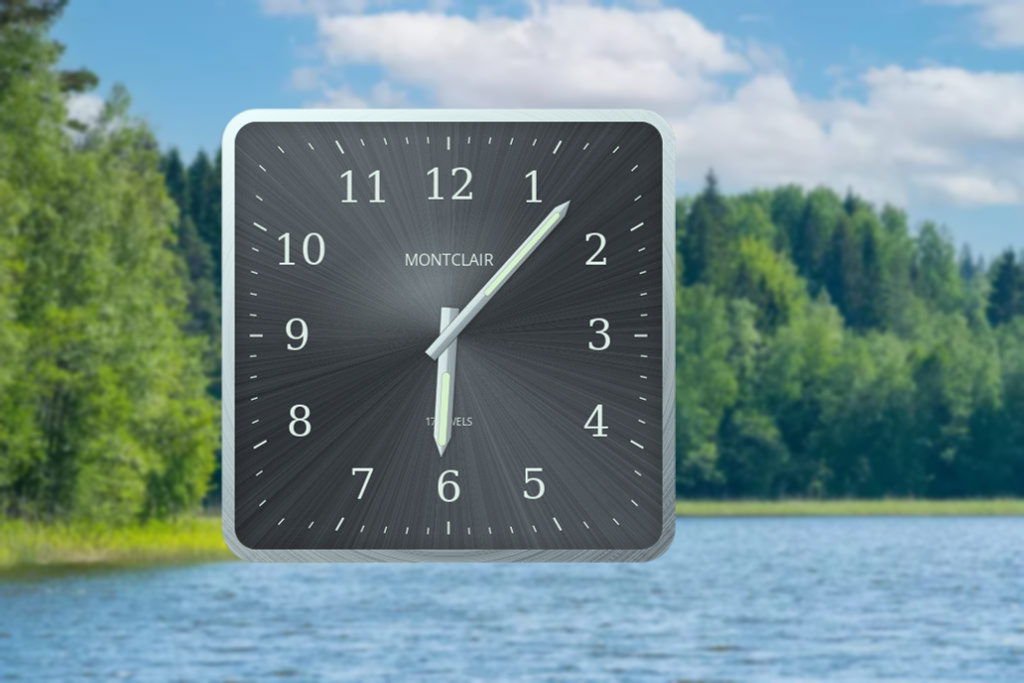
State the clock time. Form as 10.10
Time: 6.07
